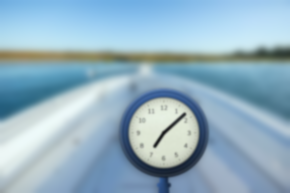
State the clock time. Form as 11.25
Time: 7.08
